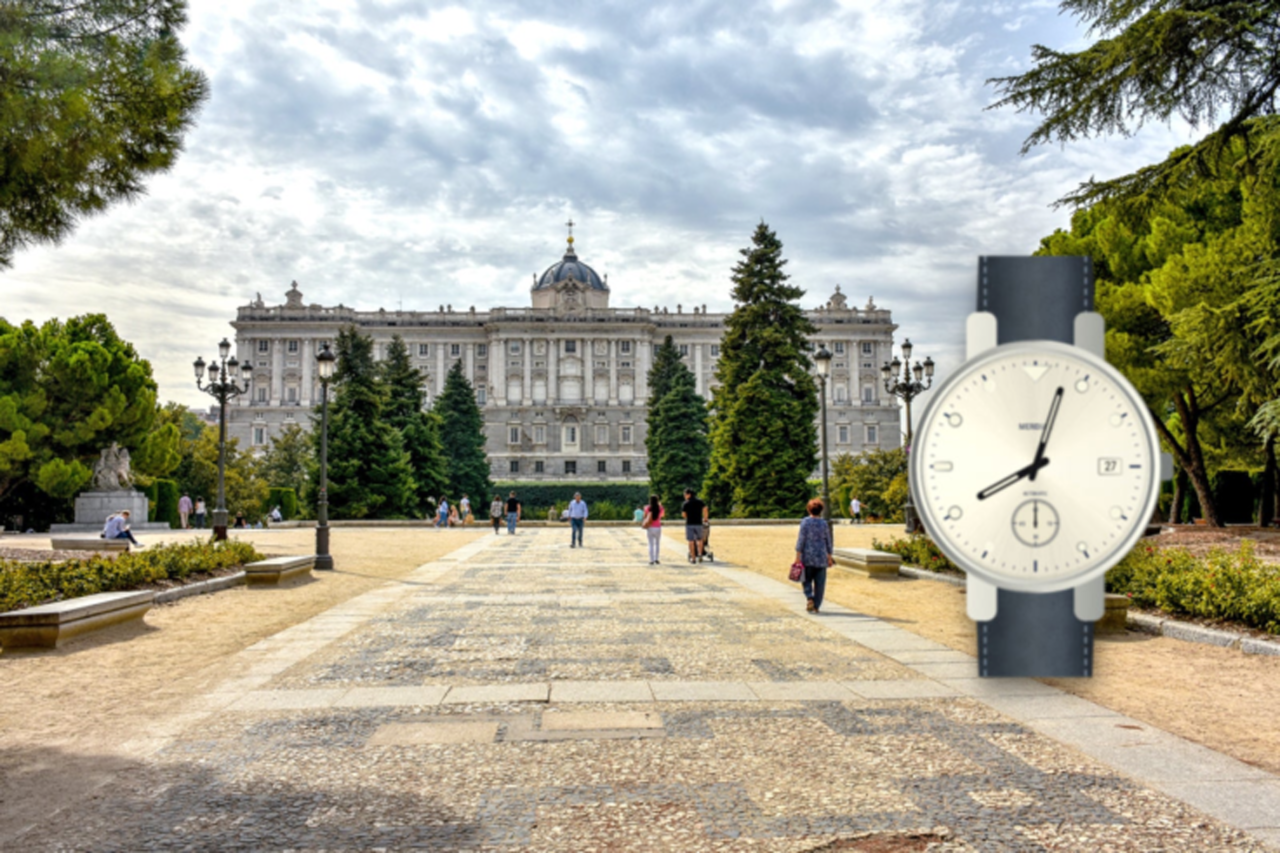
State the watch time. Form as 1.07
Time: 8.03
